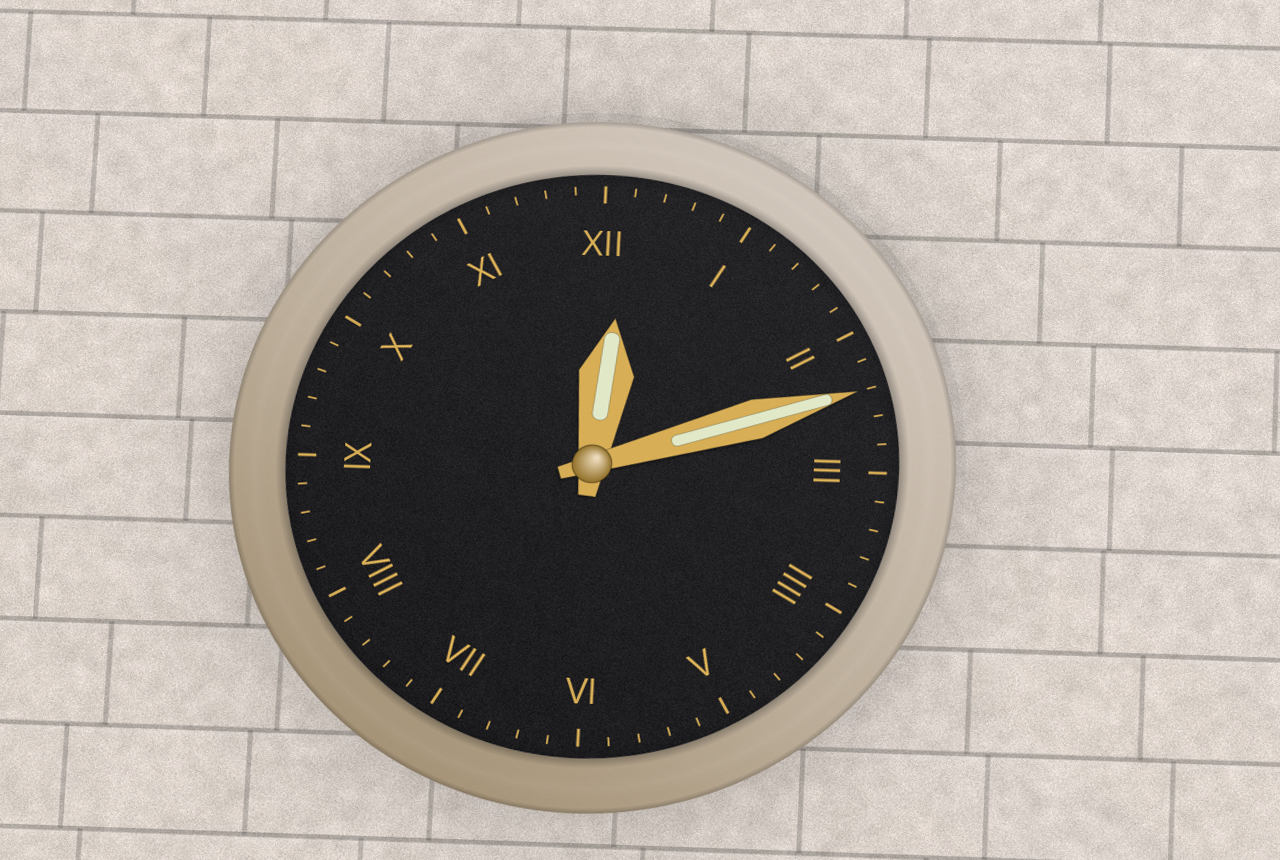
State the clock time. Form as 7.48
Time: 12.12
